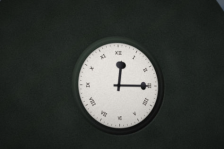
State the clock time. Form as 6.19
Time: 12.15
